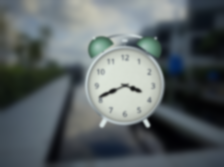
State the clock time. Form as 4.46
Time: 3.41
